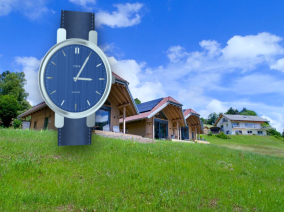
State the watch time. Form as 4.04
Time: 3.05
